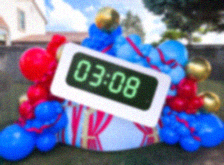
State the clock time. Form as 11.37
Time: 3.08
